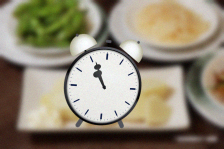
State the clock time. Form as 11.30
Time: 10.56
